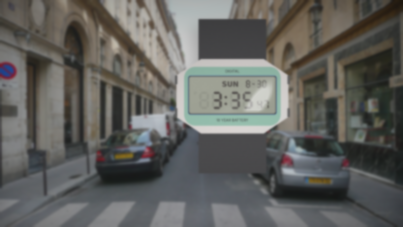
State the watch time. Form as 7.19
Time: 3.35
